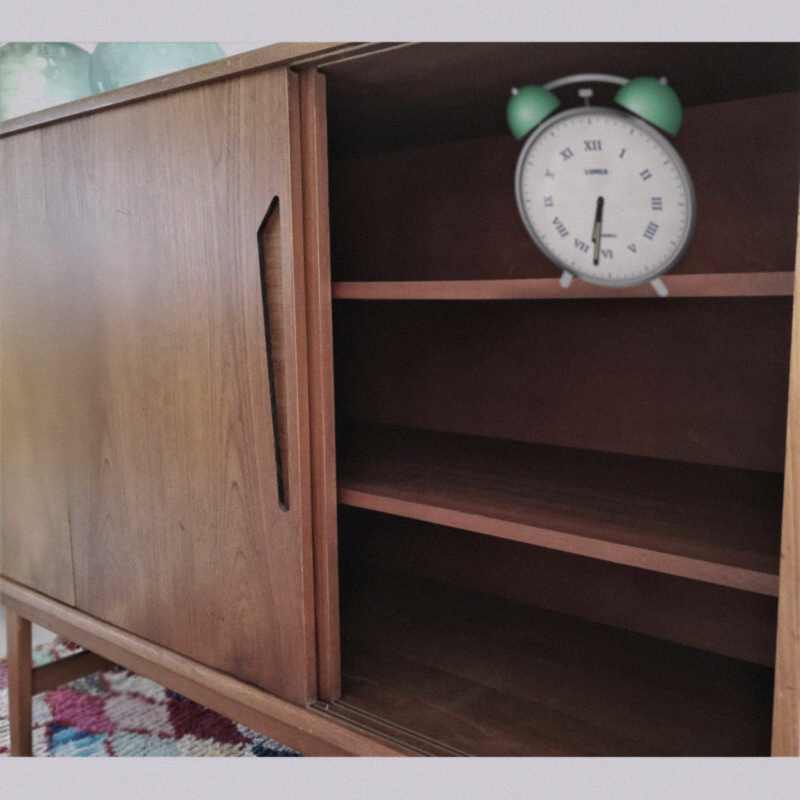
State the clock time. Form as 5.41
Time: 6.32
